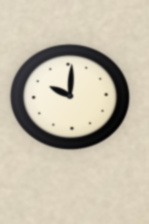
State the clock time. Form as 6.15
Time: 10.01
